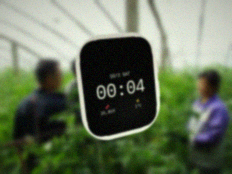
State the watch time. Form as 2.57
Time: 0.04
